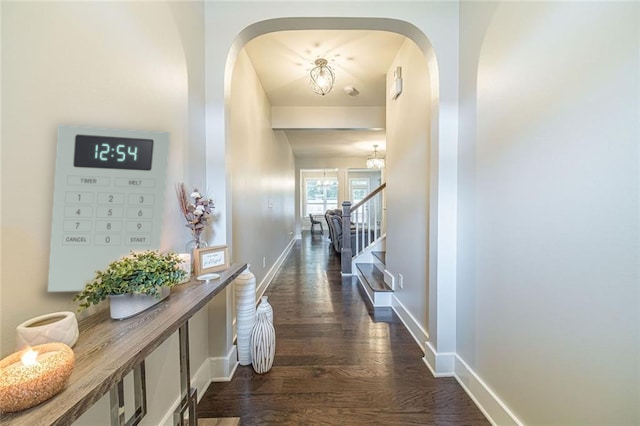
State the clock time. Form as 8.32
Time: 12.54
